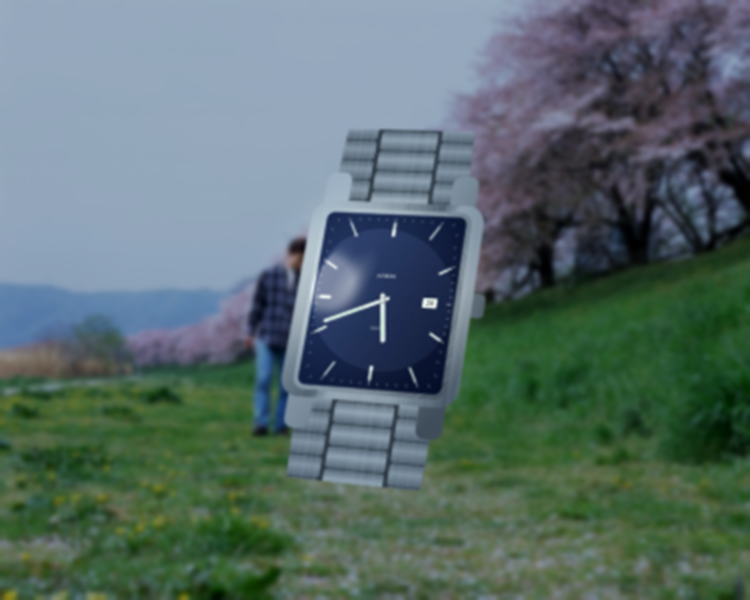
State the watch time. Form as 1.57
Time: 5.41
